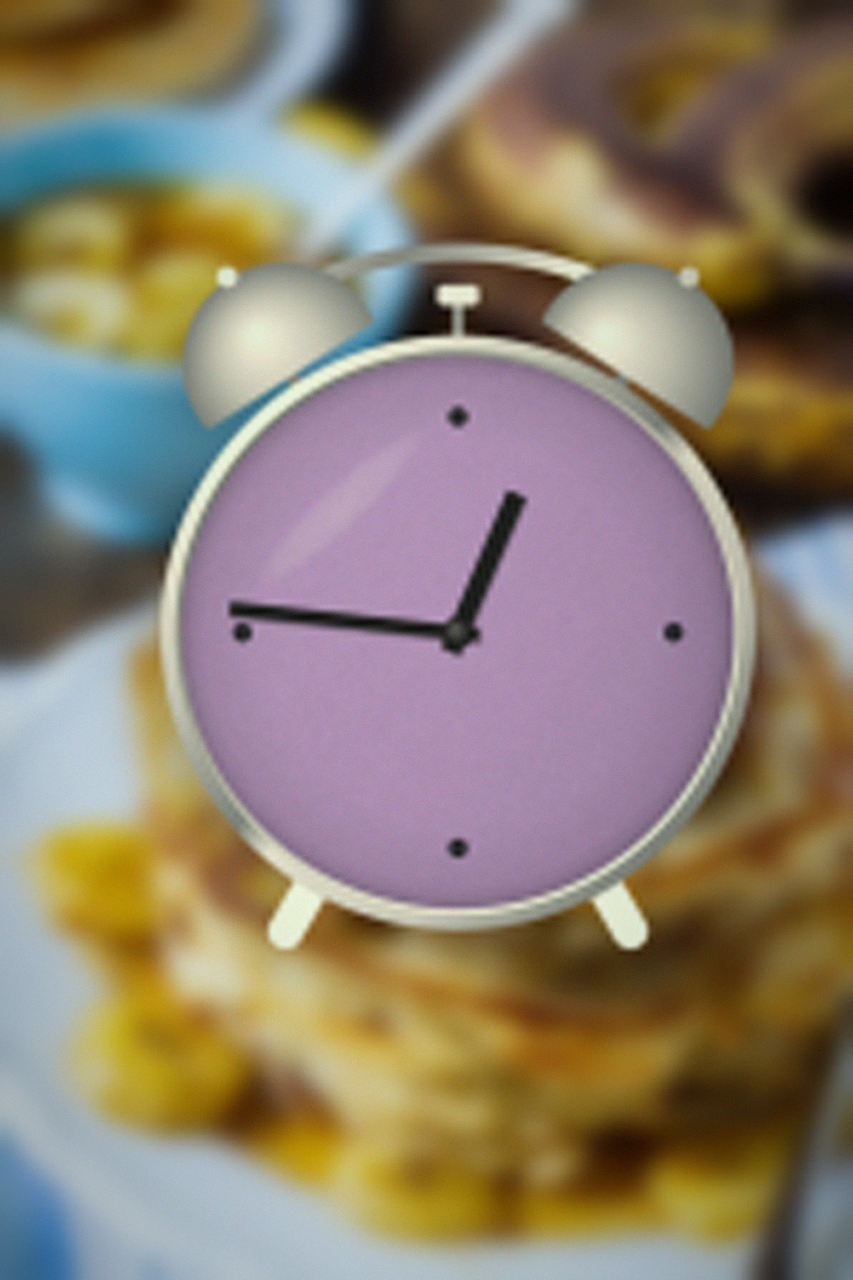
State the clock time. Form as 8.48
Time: 12.46
